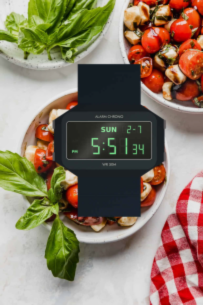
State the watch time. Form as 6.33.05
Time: 5.51.34
